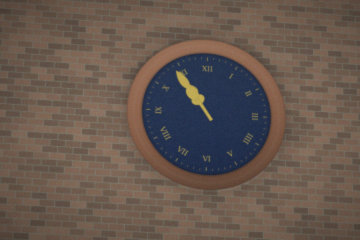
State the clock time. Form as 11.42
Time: 10.54
